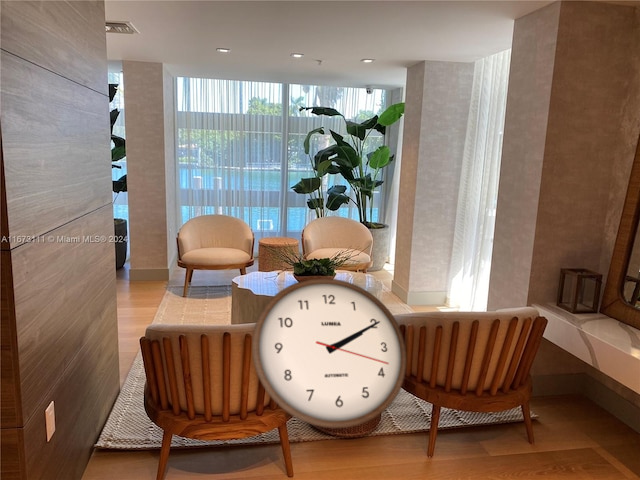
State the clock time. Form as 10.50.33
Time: 2.10.18
